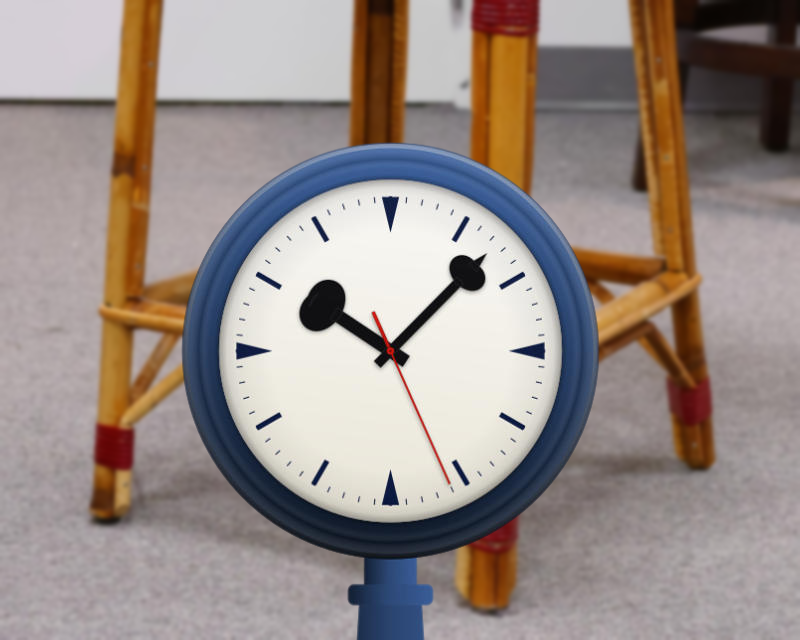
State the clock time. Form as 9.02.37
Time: 10.07.26
